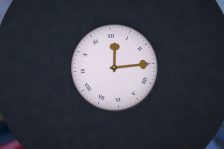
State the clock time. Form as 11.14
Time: 12.15
